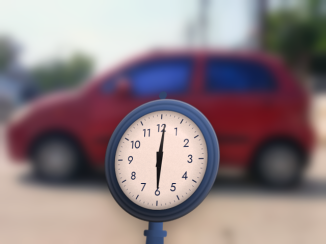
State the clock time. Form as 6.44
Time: 6.01
